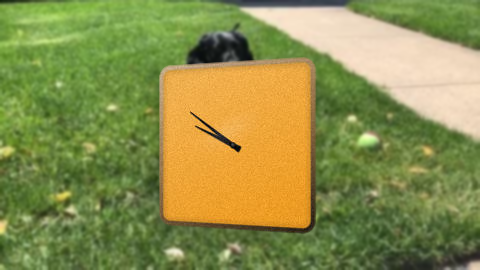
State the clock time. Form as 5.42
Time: 9.51
